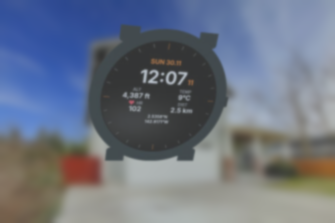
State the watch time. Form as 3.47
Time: 12.07
